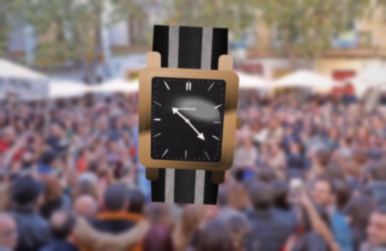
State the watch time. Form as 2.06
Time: 10.23
